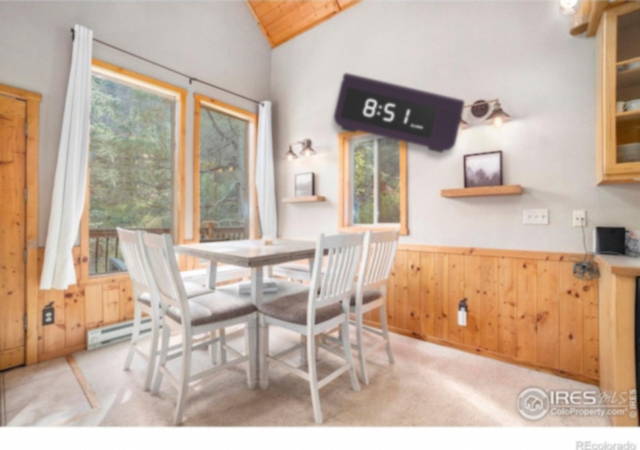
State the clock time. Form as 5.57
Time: 8.51
